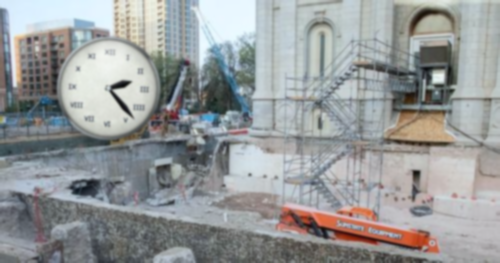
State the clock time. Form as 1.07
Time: 2.23
